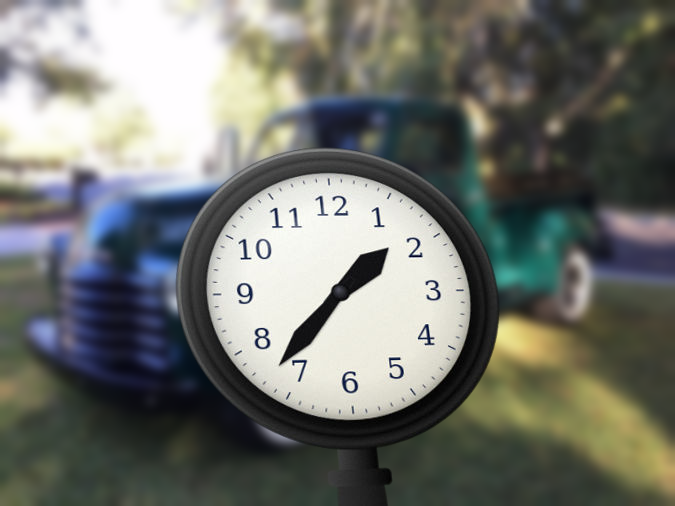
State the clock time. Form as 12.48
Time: 1.37
